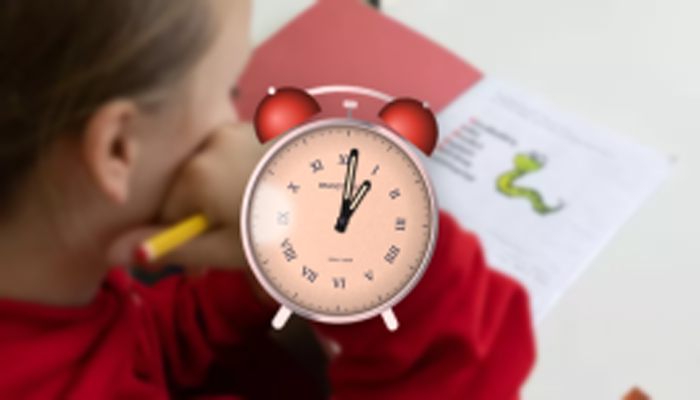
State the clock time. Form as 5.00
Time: 1.01
